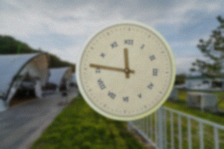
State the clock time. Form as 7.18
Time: 11.46
